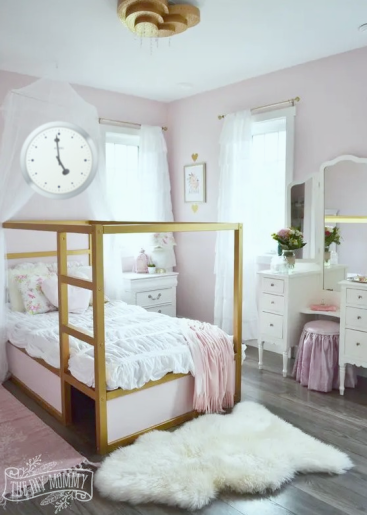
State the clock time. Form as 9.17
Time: 4.59
